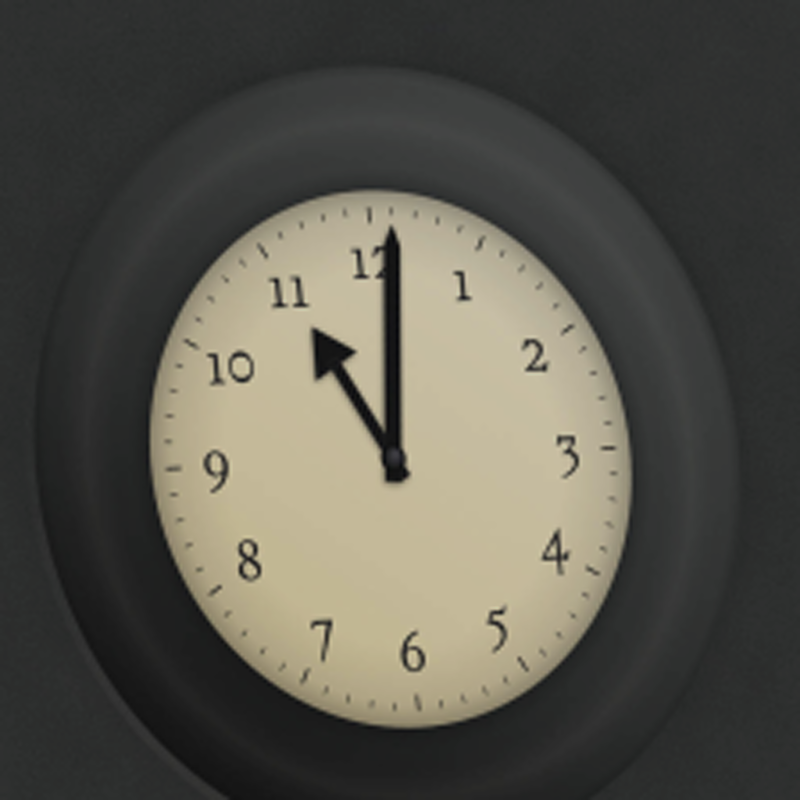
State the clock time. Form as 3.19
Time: 11.01
